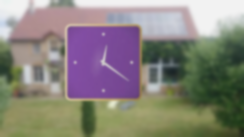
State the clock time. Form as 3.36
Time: 12.21
